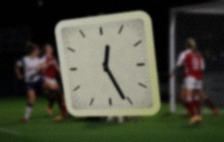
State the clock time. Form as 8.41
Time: 12.26
